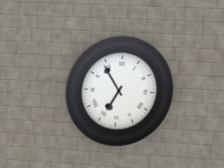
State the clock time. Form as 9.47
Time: 6.54
